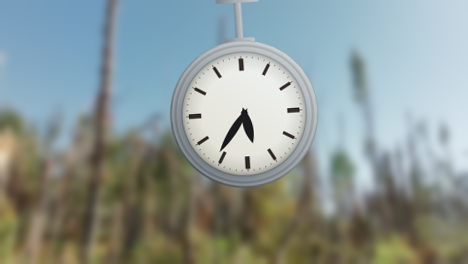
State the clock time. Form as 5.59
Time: 5.36
